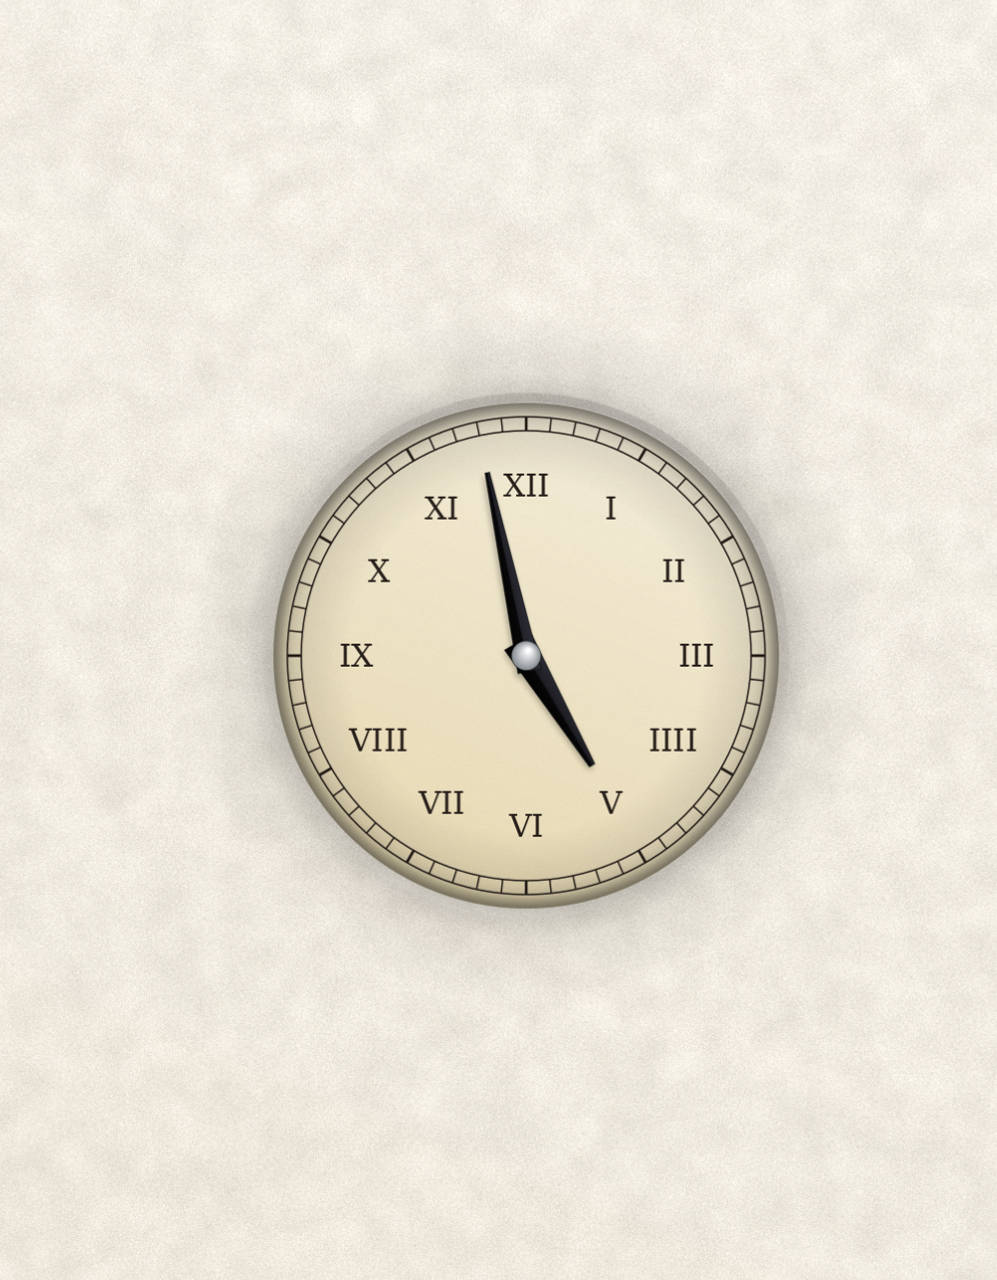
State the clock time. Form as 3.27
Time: 4.58
